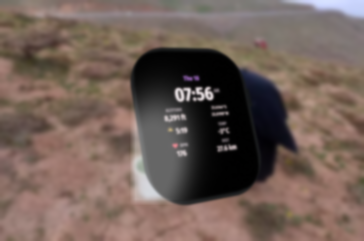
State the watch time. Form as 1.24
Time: 7.56
